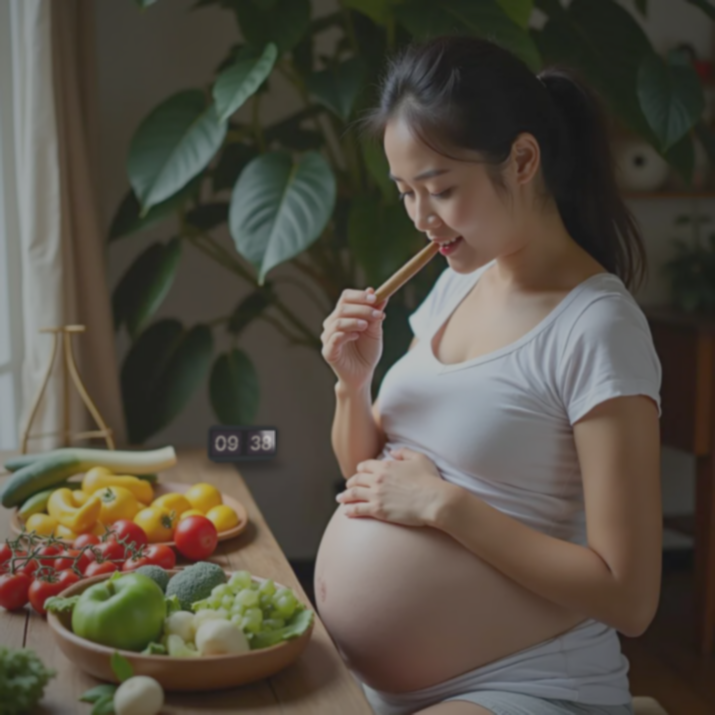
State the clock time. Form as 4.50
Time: 9.38
